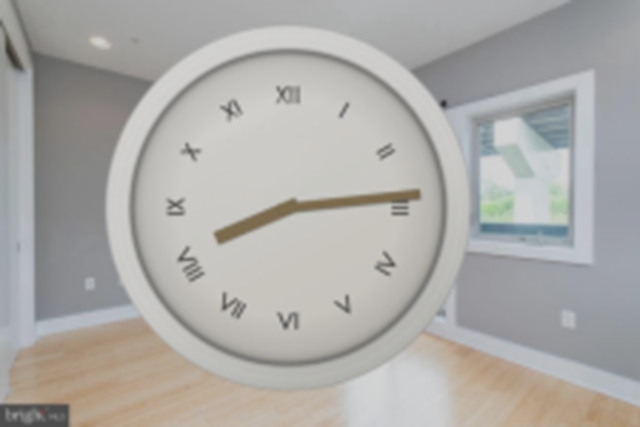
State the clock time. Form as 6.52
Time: 8.14
